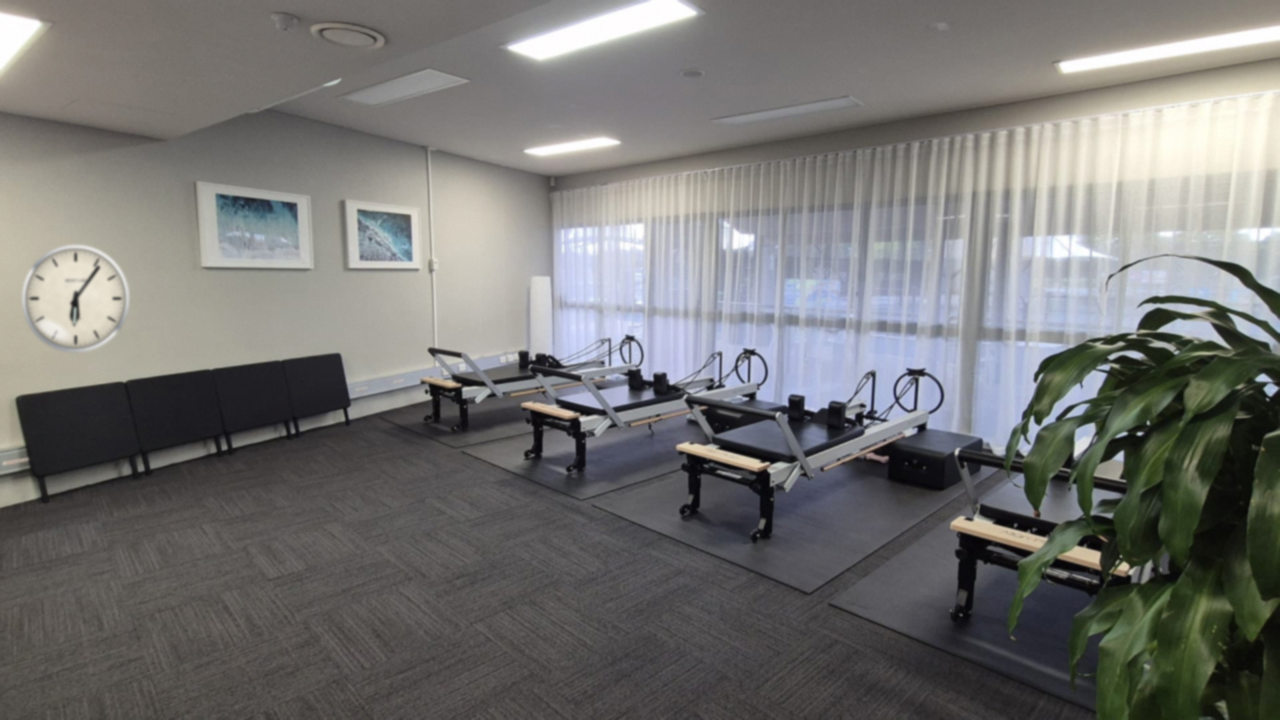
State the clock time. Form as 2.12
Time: 6.06
